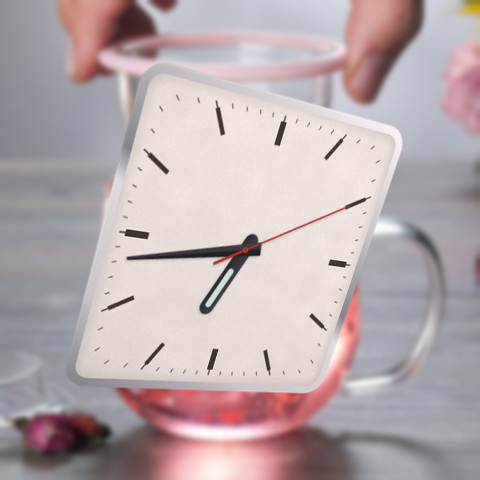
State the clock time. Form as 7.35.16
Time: 6.43.10
